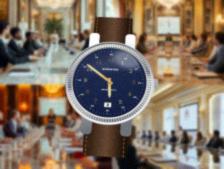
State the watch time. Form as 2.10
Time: 5.51
